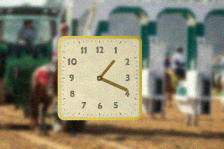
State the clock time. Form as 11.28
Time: 1.19
